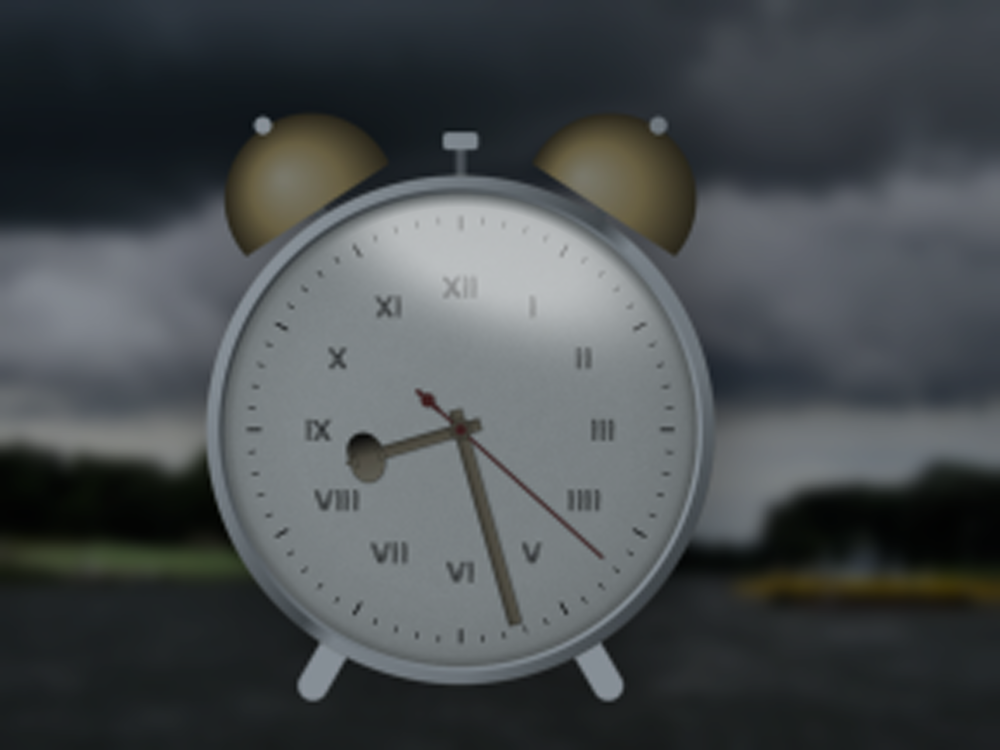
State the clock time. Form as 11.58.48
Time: 8.27.22
